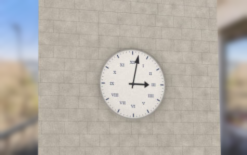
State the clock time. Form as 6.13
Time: 3.02
